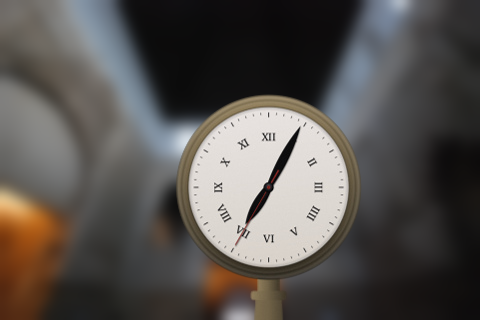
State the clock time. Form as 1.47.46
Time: 7.04.35
